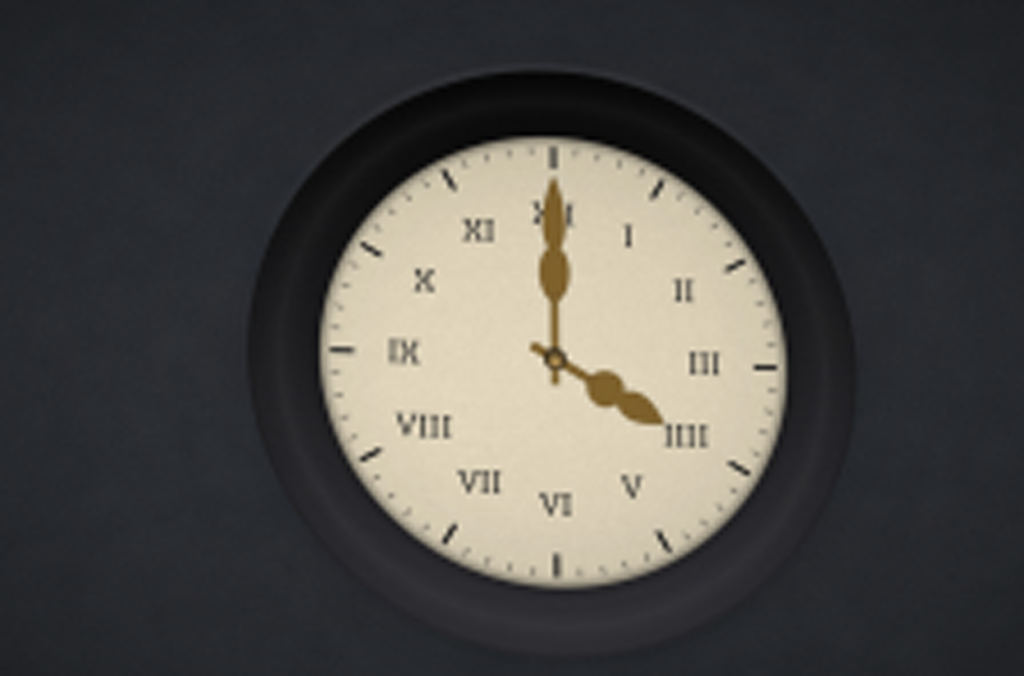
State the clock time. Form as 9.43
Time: 4.00
